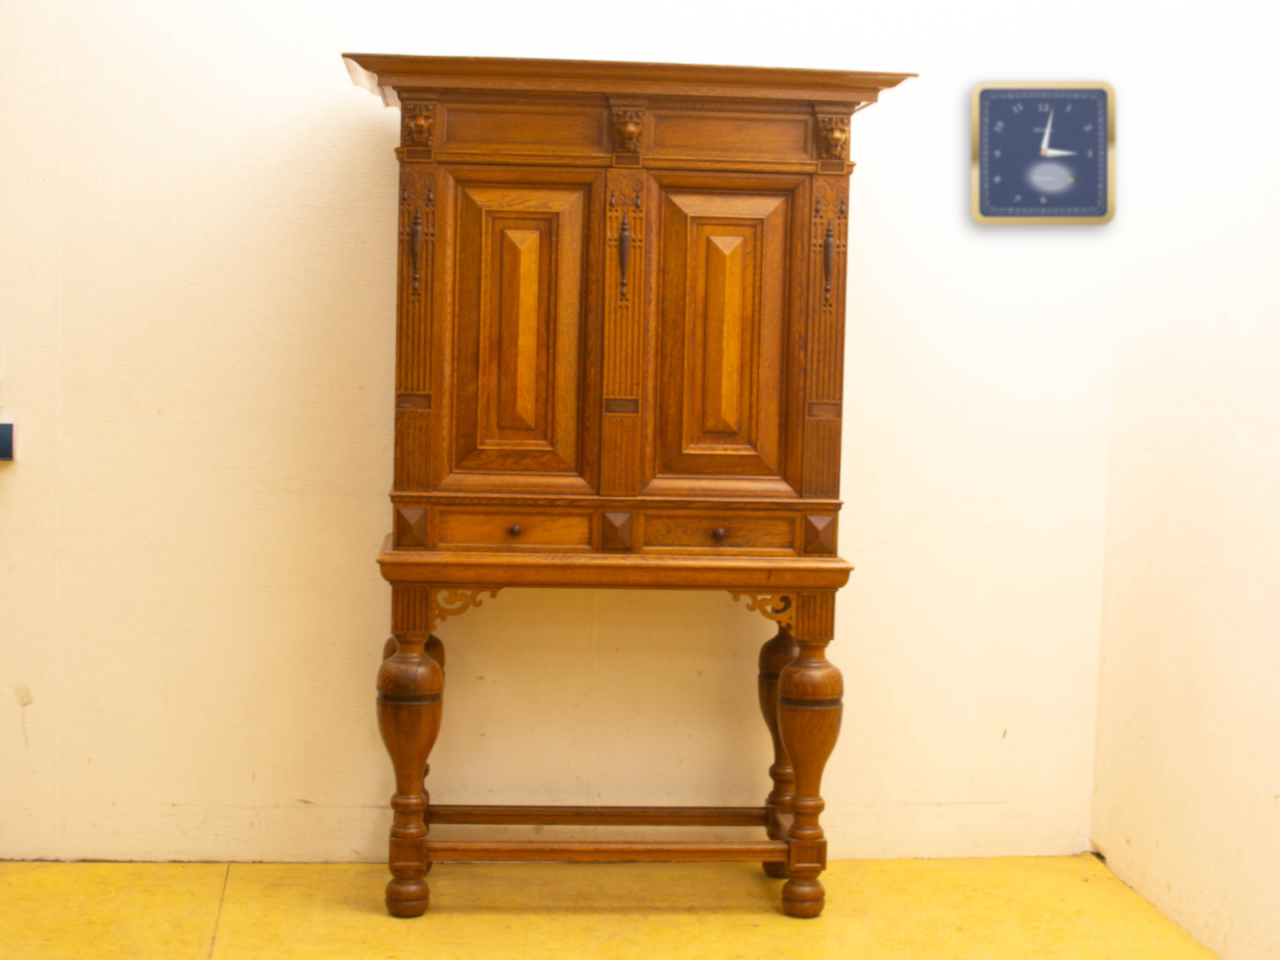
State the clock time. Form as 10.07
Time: 3.02
